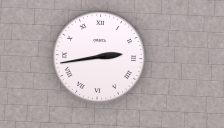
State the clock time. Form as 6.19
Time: 2.43
